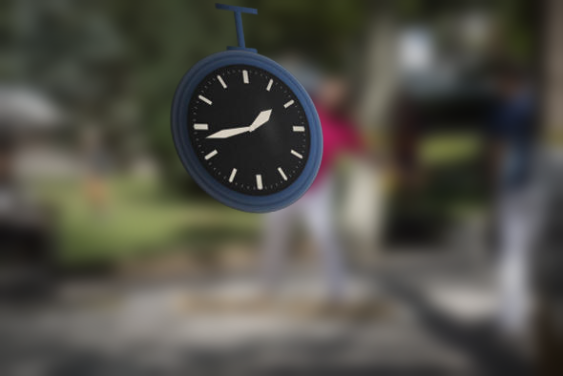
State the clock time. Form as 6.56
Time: 1.43
